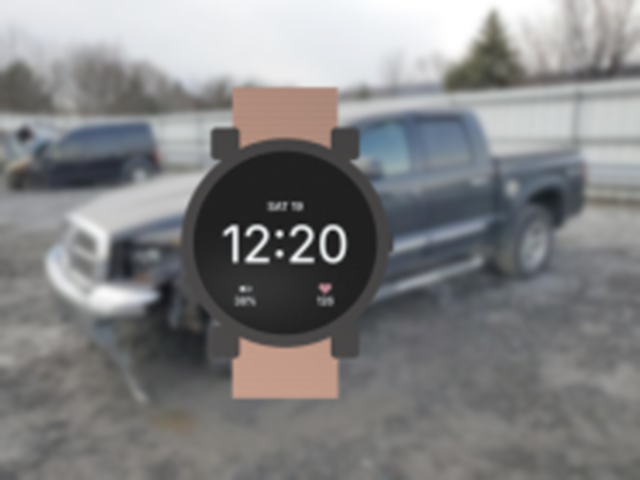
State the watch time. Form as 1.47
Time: 12.20
